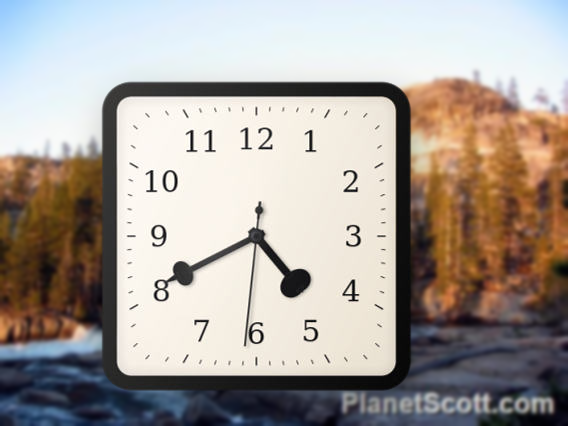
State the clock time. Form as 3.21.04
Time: 4.40.31
